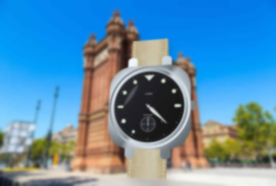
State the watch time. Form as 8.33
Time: 4.22
